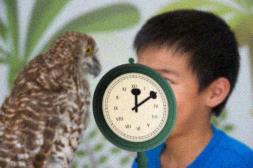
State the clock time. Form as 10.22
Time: 12.10
